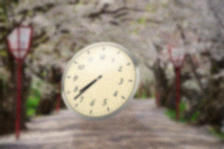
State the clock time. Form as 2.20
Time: 7.37
